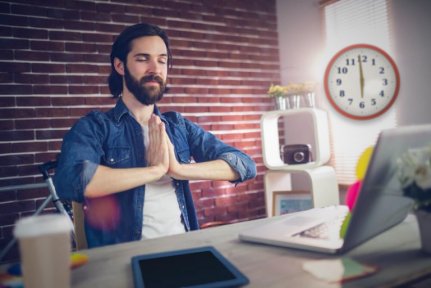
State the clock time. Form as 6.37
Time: 5.59
